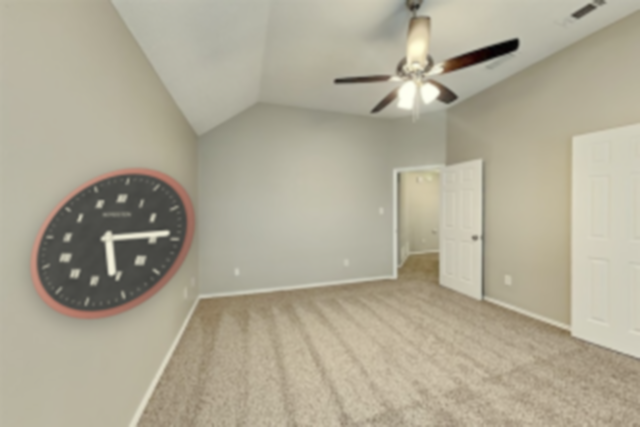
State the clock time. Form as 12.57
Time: 5.14
